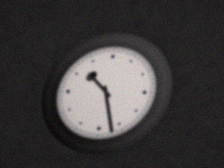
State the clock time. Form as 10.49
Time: 10.27
